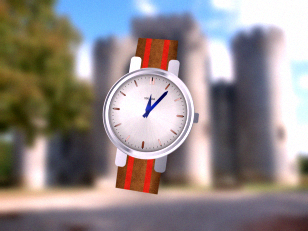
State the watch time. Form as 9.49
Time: 12.06
